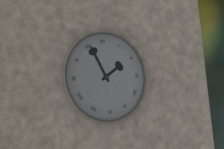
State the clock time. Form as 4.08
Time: 1.56
